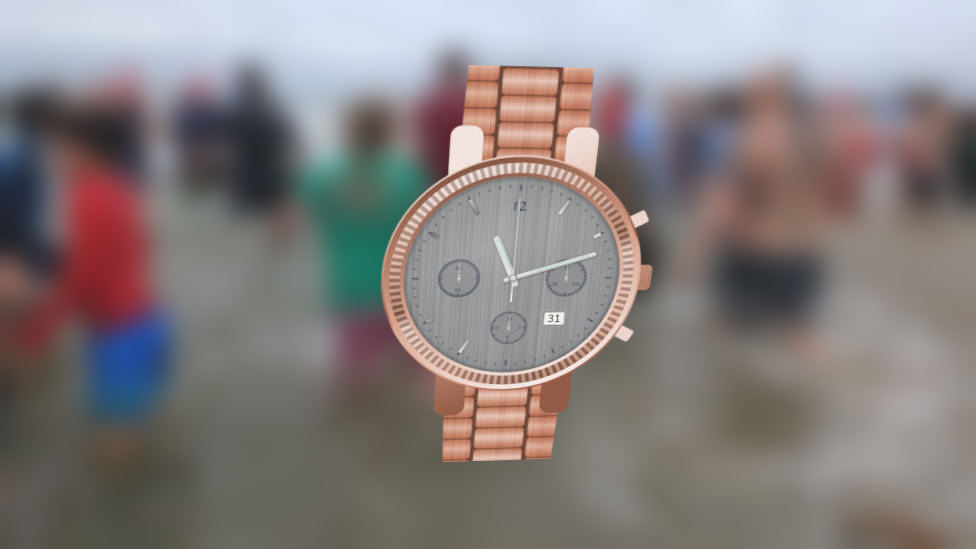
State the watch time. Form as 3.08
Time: 11.12
